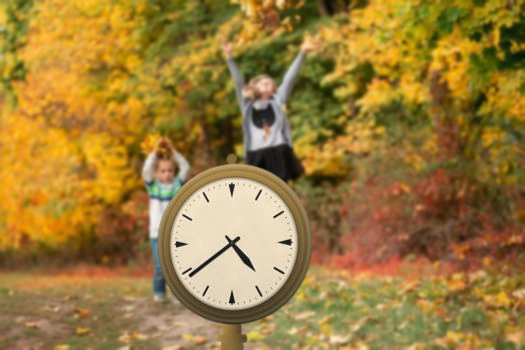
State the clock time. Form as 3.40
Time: 4.39
